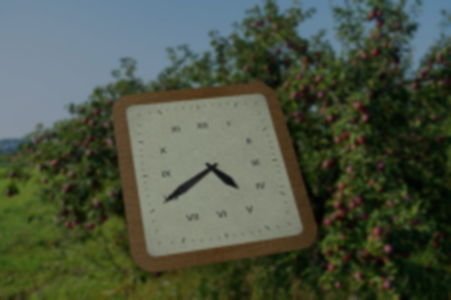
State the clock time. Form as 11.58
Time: 4.40
